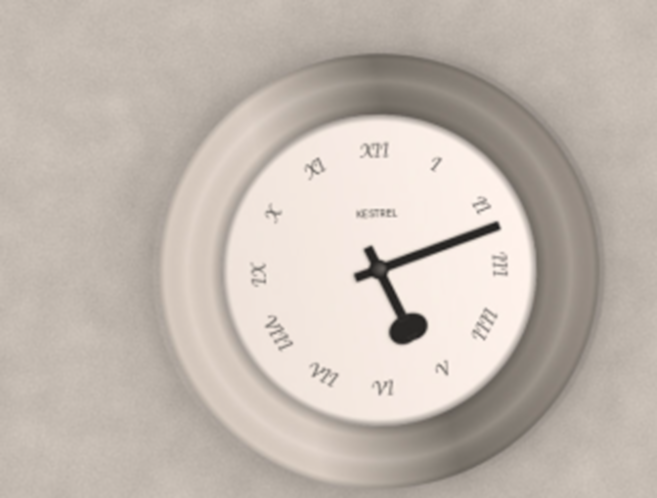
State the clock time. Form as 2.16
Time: 5.12
